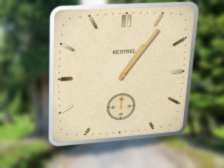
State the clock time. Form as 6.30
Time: 1.06
